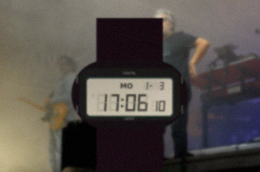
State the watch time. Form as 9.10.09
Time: 17.06.10
